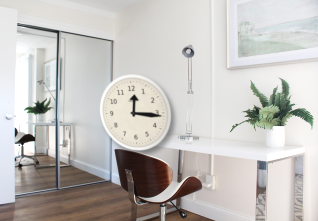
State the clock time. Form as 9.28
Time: 12.16
